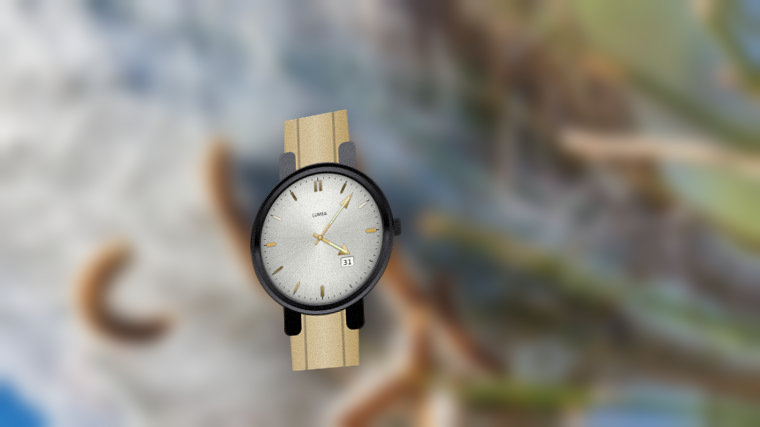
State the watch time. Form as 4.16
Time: 4.07
